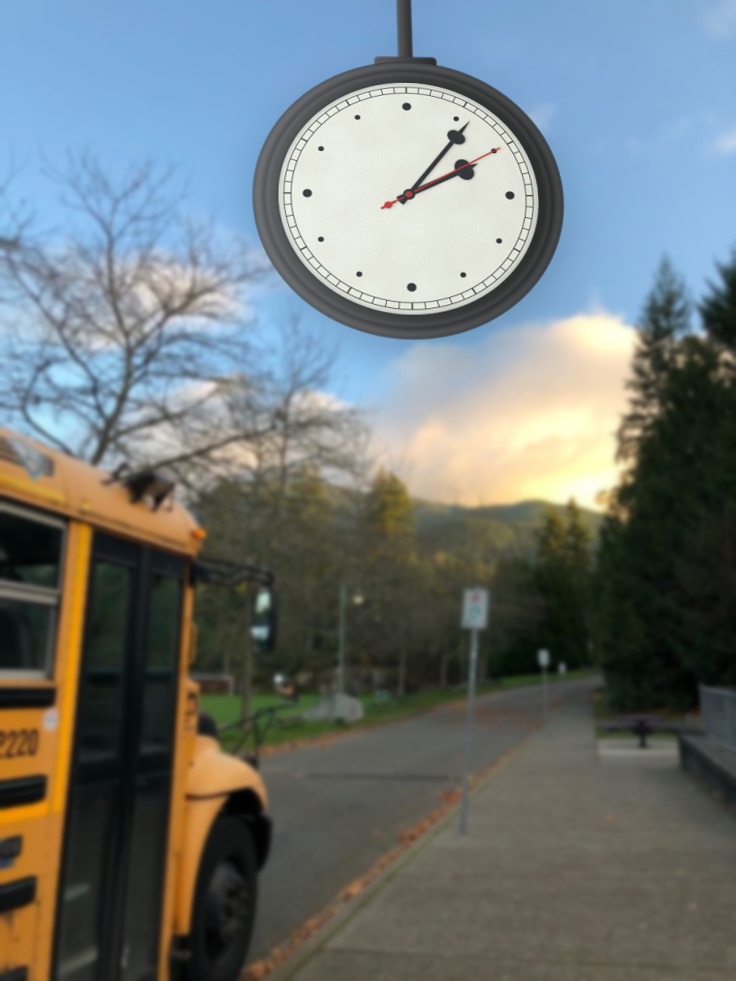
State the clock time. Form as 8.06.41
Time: 2.06.10
